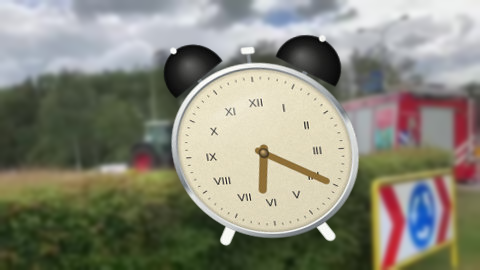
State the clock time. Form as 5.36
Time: 6.20
